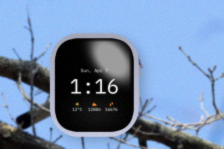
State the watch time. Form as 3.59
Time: 1.16
